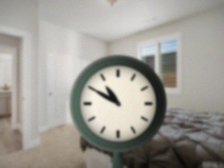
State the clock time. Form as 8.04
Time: 10.50
